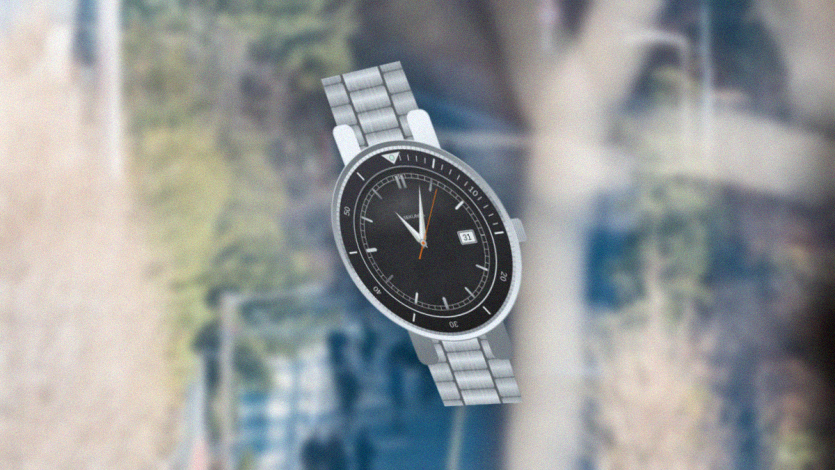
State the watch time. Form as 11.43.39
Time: 11.03.06
